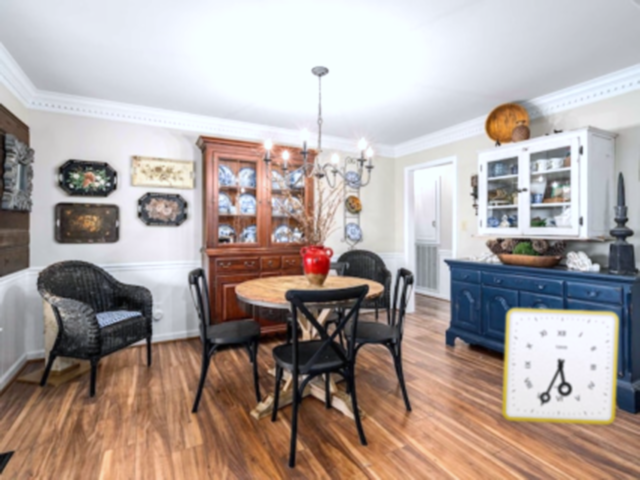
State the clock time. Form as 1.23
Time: 5.34
